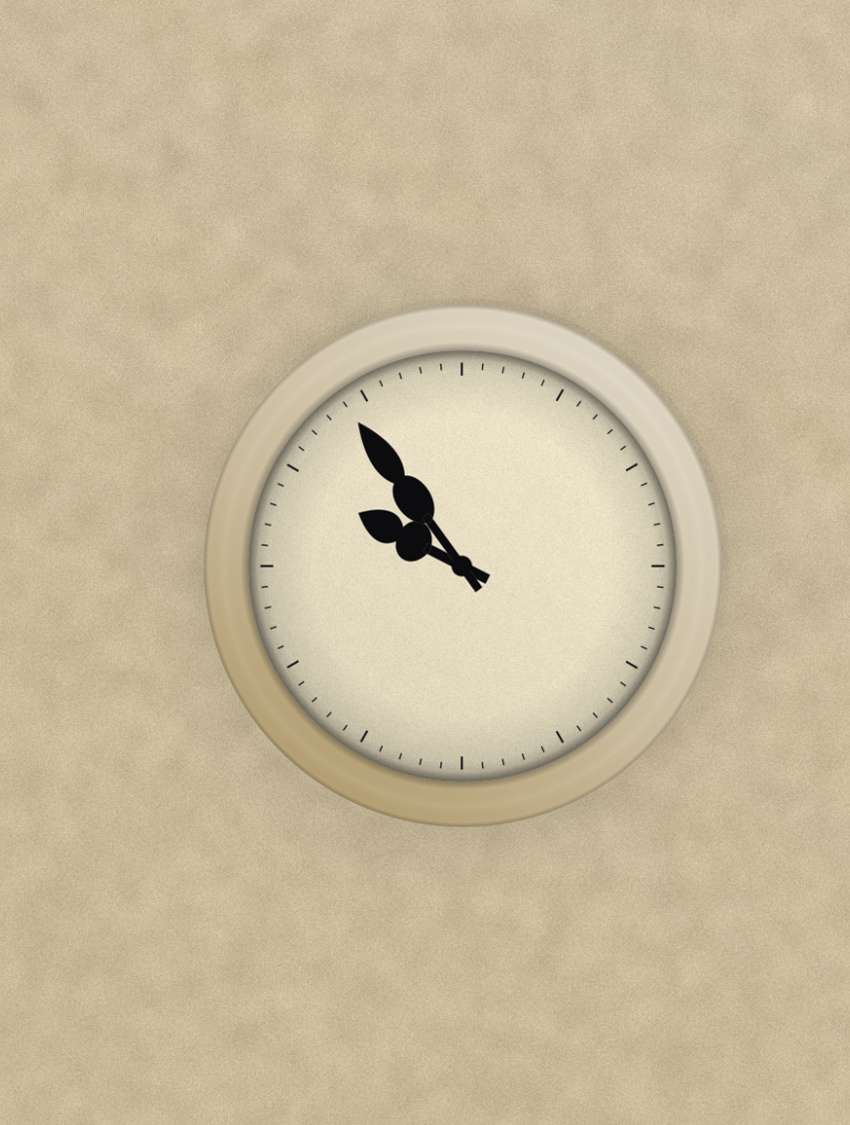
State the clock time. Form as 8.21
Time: 9.54
